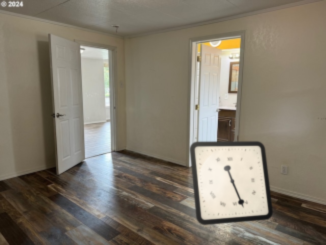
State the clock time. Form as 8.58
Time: 11.27
